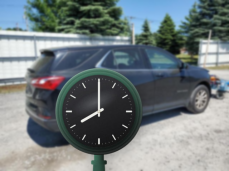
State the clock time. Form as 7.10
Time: 8.00
